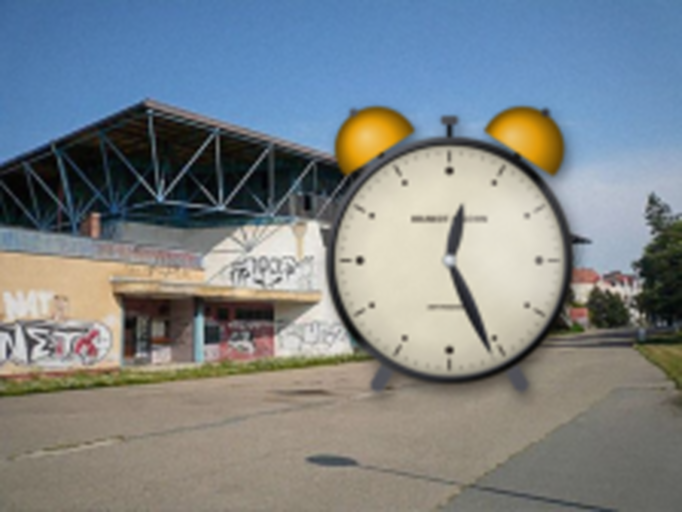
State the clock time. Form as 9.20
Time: 12.26
